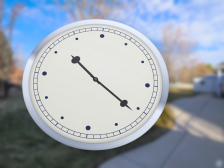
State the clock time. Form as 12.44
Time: 10.21
